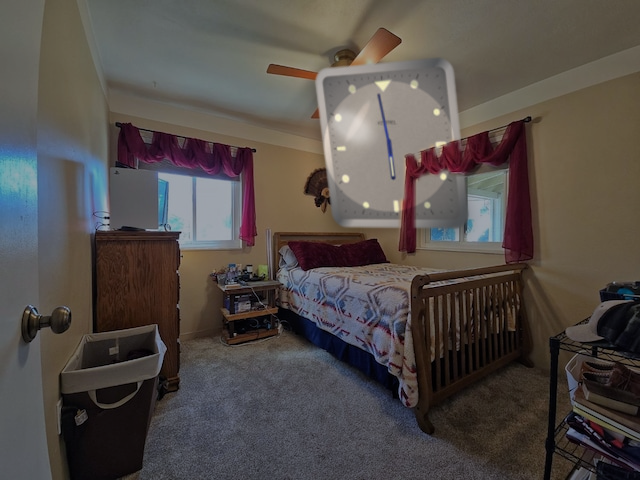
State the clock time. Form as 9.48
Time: 5.59
